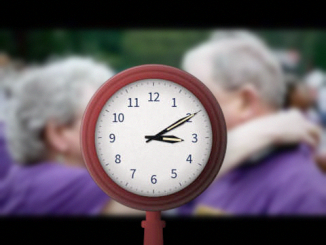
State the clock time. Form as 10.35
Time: 3.10
